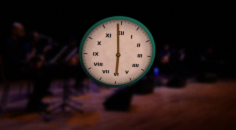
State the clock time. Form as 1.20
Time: 5.59
